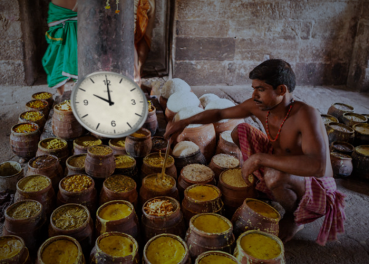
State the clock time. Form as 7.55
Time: 10.00
